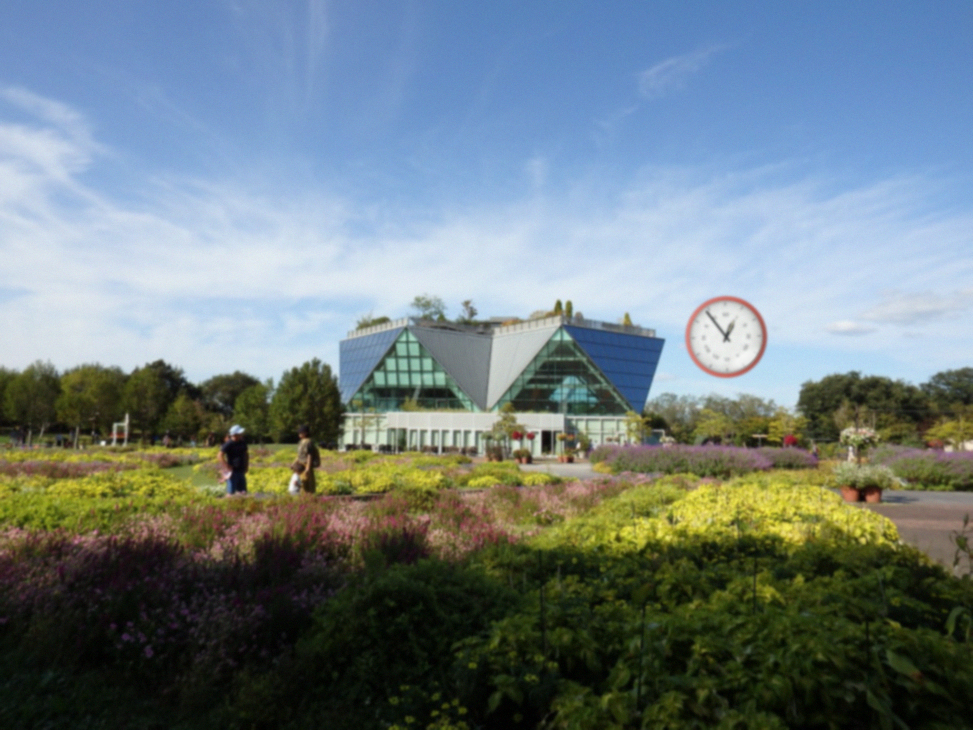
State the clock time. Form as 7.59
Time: 12.54
